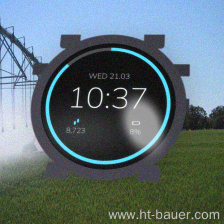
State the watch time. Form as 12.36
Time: 10.37
